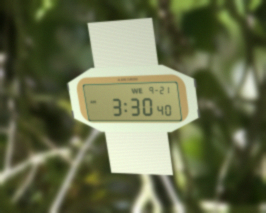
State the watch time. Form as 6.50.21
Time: 3.30.40
